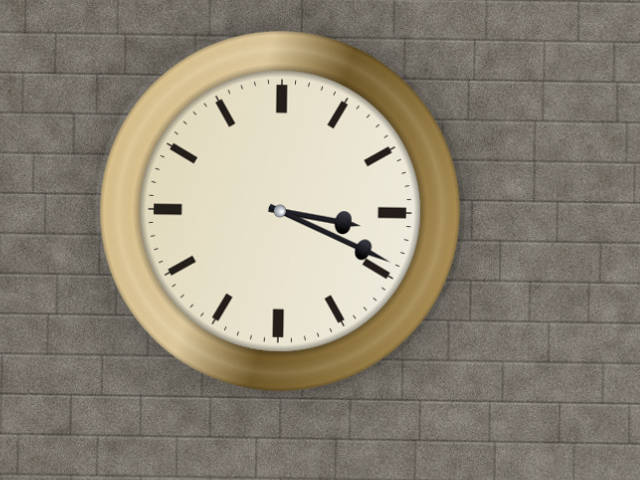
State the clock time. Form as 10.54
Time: 3.19
